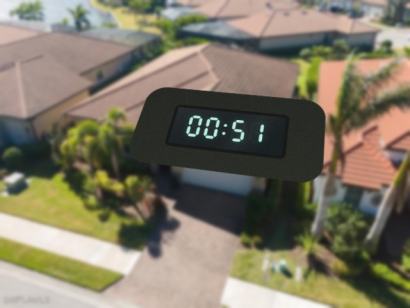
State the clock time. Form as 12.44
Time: 0.51
